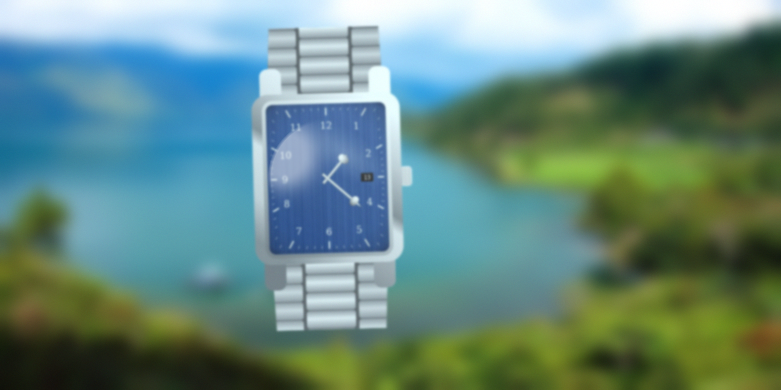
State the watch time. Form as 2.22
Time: 1.22
